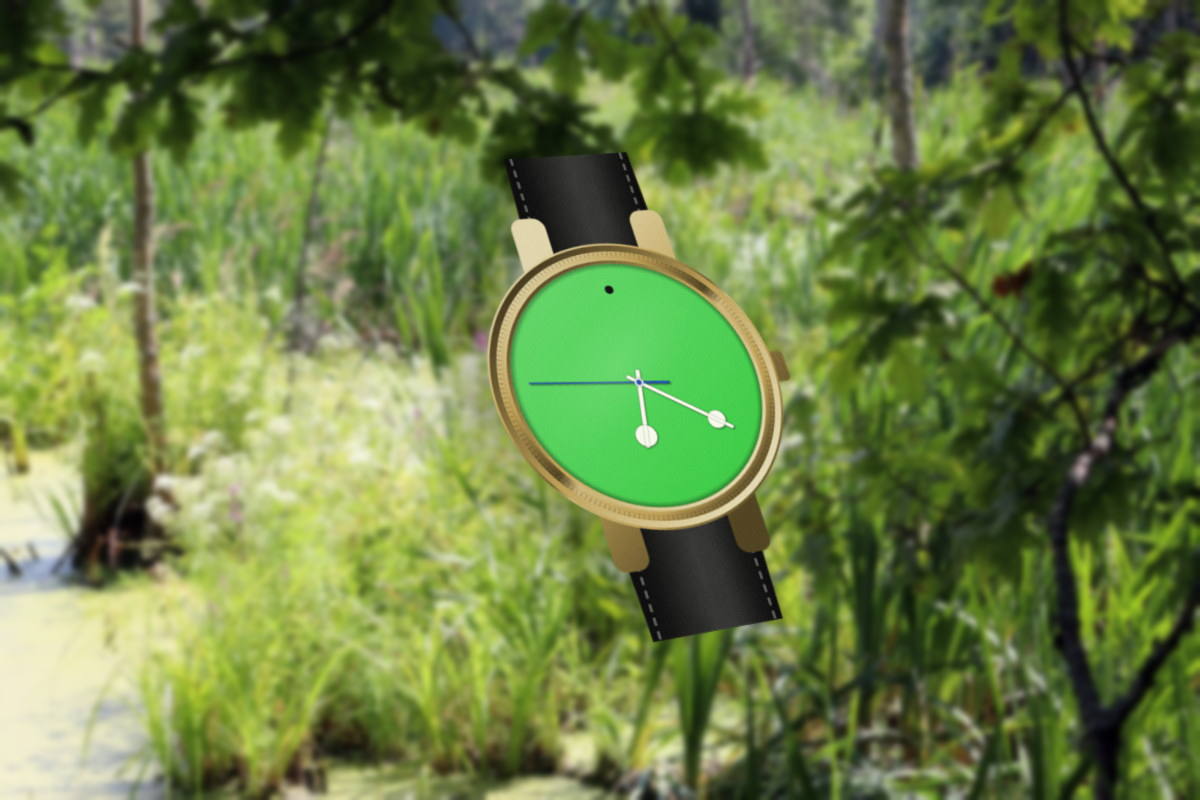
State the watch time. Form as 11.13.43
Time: 6.20.46
